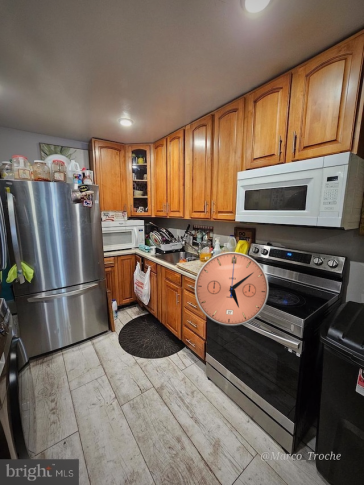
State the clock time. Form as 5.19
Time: 5.08
